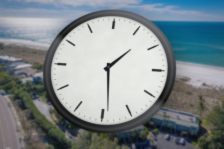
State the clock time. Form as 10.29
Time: 1.29
